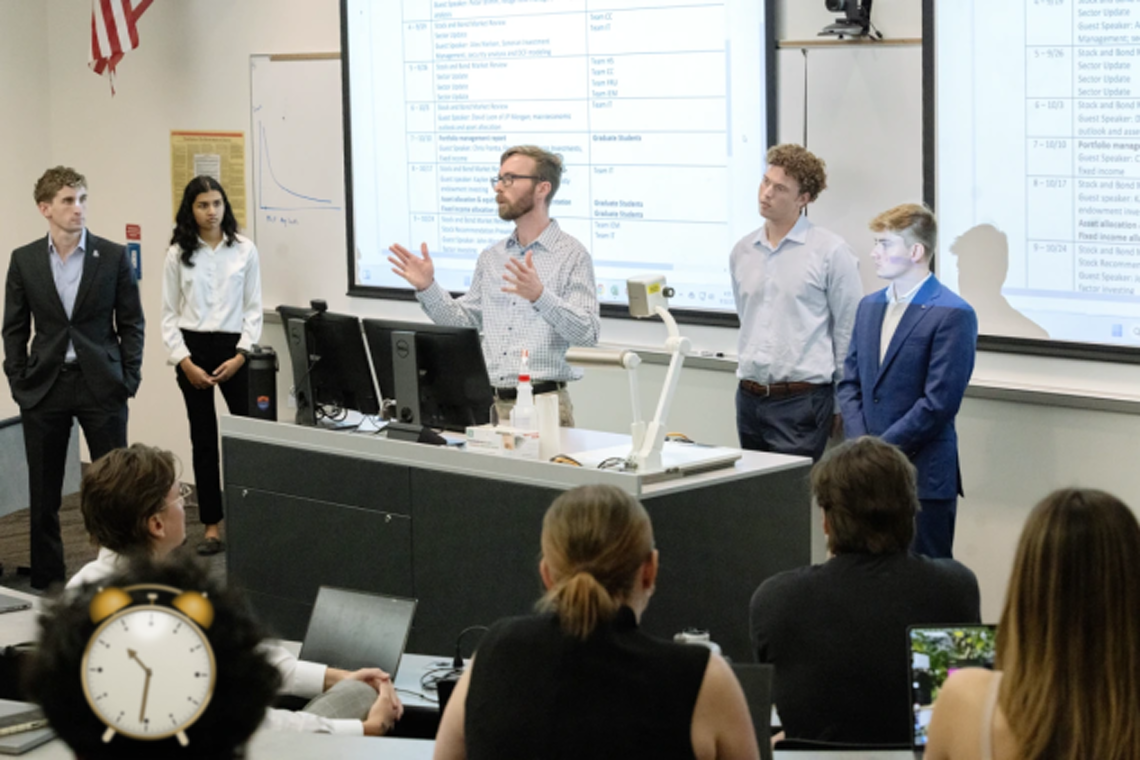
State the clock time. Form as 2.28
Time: 10.31
